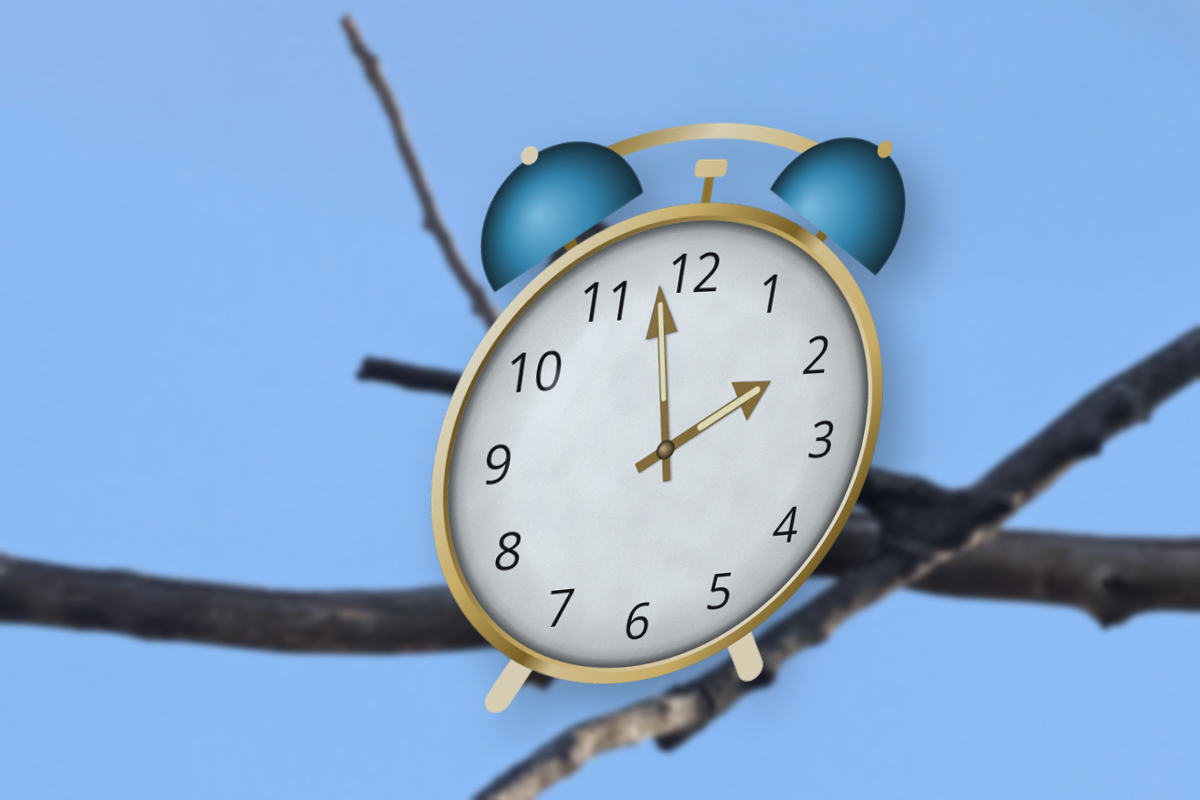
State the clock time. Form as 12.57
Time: 1.58
